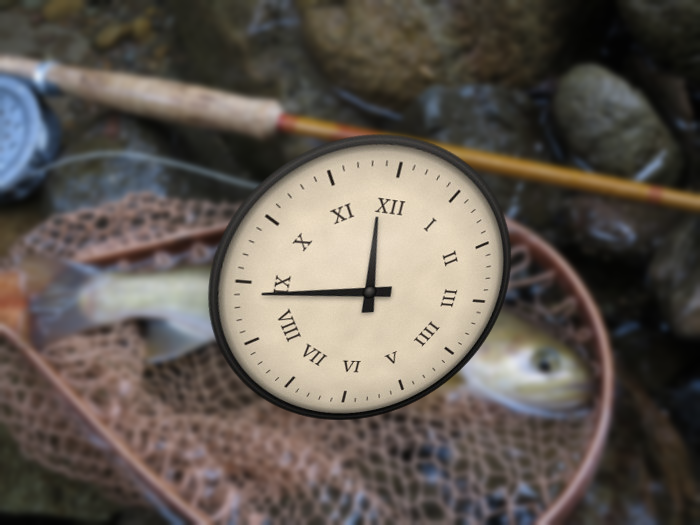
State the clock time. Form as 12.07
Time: 11.44
